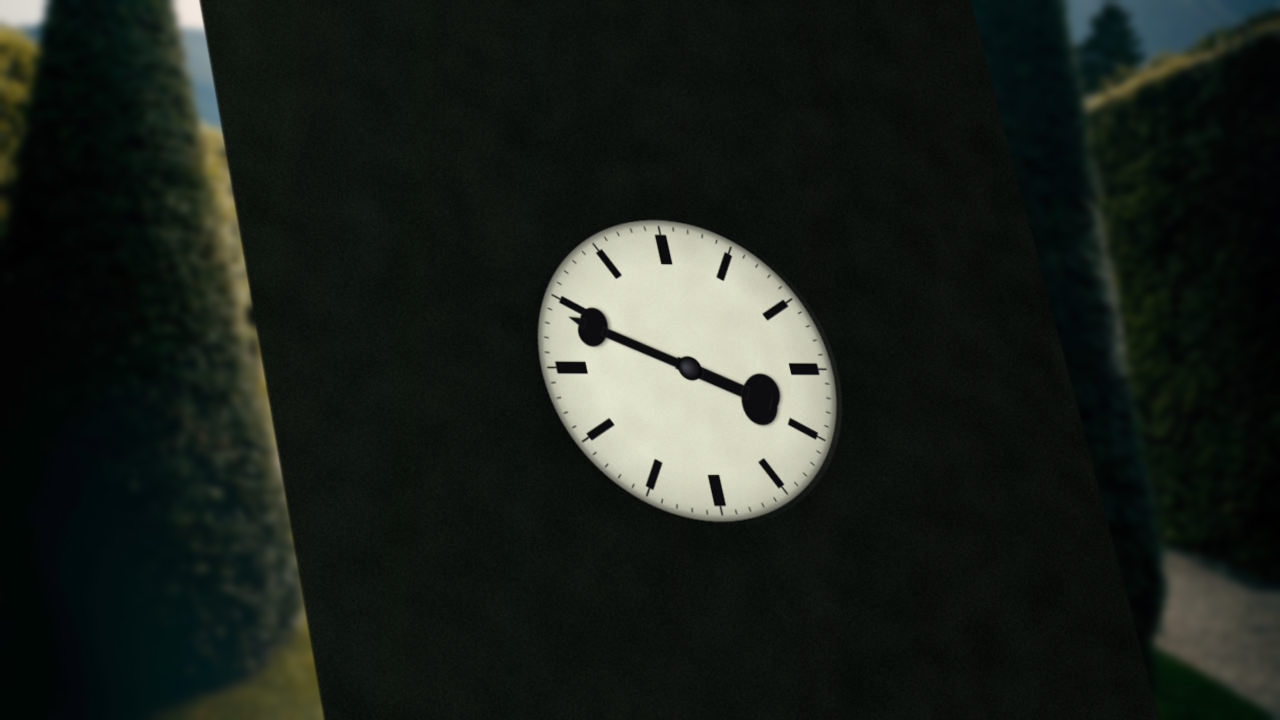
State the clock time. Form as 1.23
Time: 3.49
